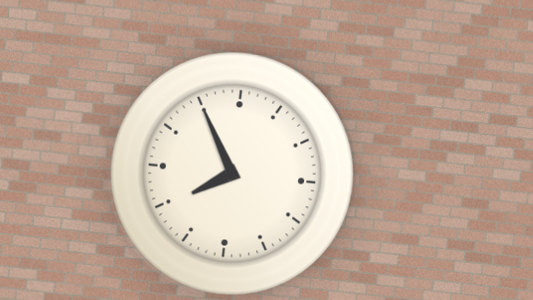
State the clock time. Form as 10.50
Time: 7.55
